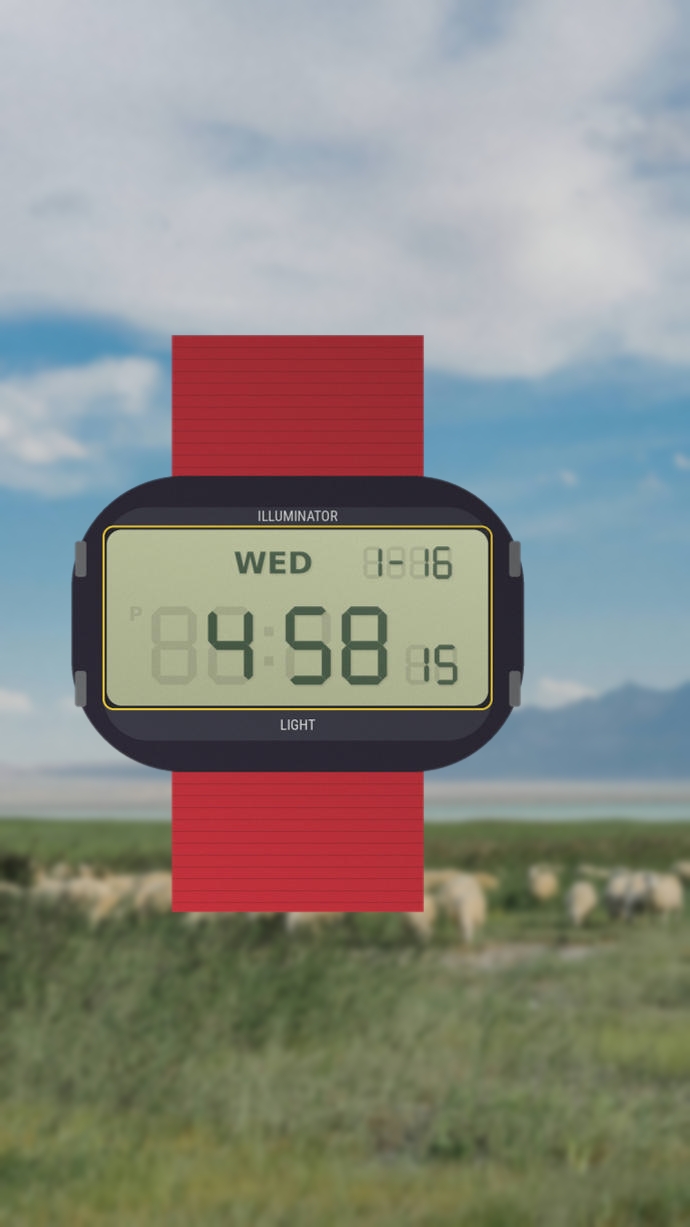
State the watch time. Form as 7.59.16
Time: 4.58.15
